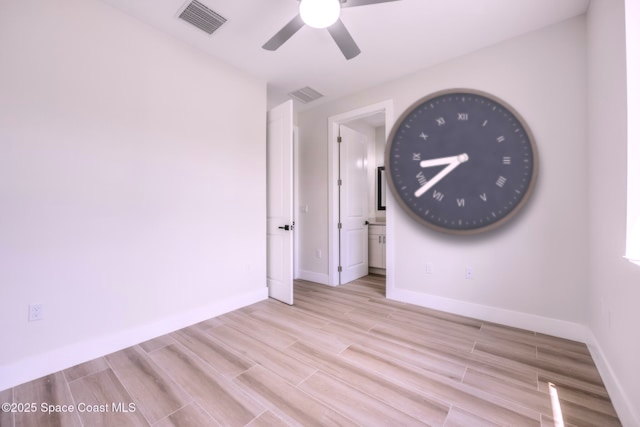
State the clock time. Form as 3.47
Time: 8.38
